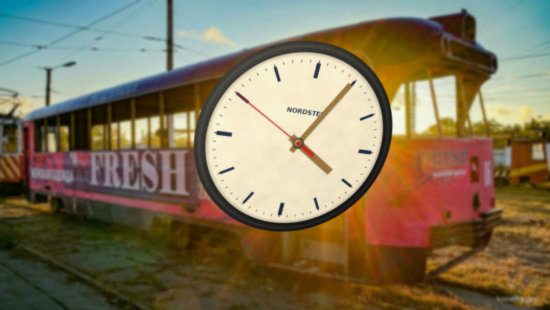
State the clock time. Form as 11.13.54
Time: 4.04.50
